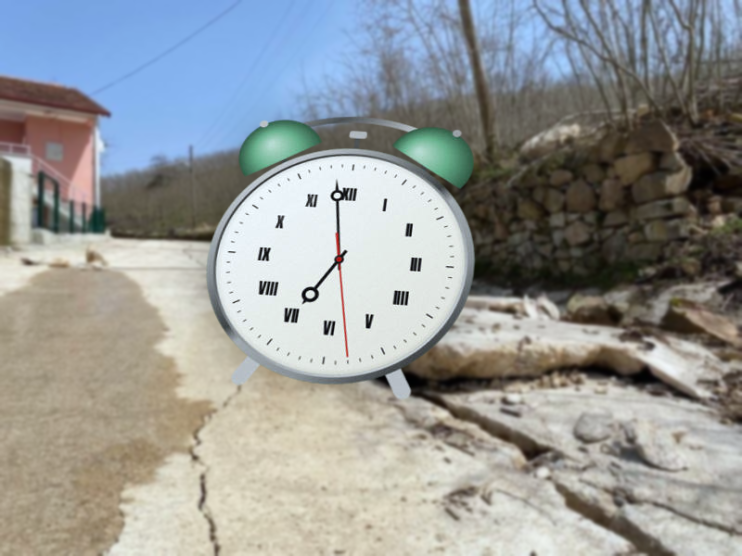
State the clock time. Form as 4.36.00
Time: 6.58.28
